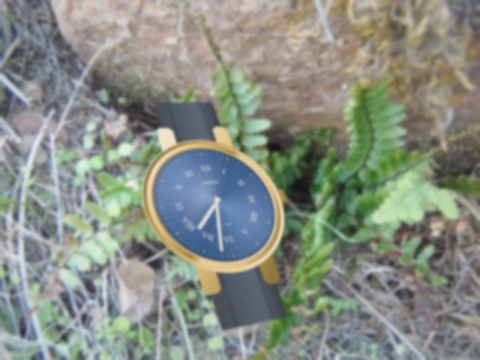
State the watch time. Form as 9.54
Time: 7.32
